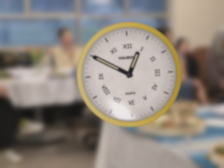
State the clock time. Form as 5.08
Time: 12.50
